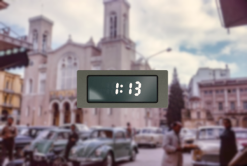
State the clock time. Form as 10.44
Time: 1.13
